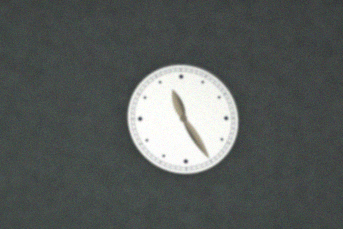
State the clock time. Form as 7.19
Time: 11.25
